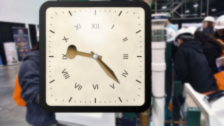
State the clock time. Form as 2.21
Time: 9.23
